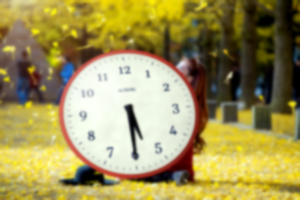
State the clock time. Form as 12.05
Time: 5.30
